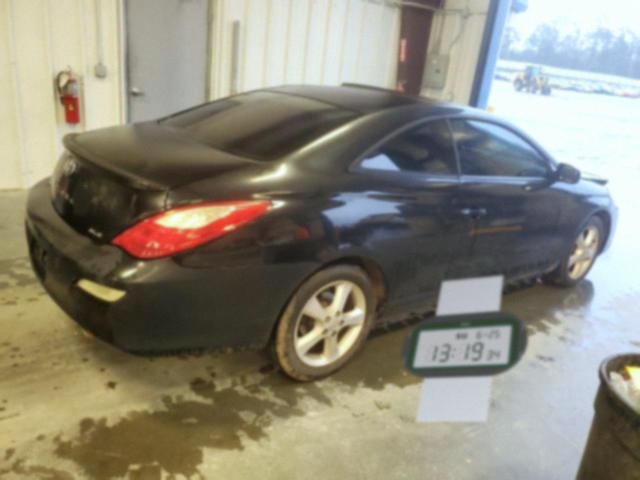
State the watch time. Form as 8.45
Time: 13.19
